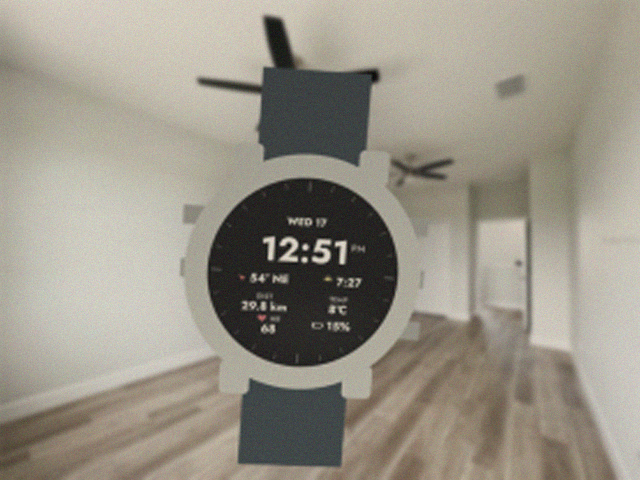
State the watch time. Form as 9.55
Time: 12.51
